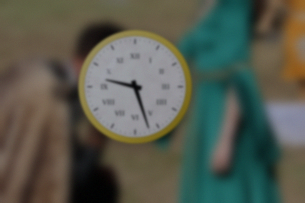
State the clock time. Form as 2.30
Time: 9.27
